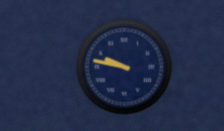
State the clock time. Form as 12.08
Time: 9.47
